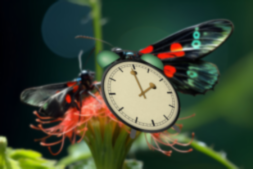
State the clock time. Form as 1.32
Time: 1.59
